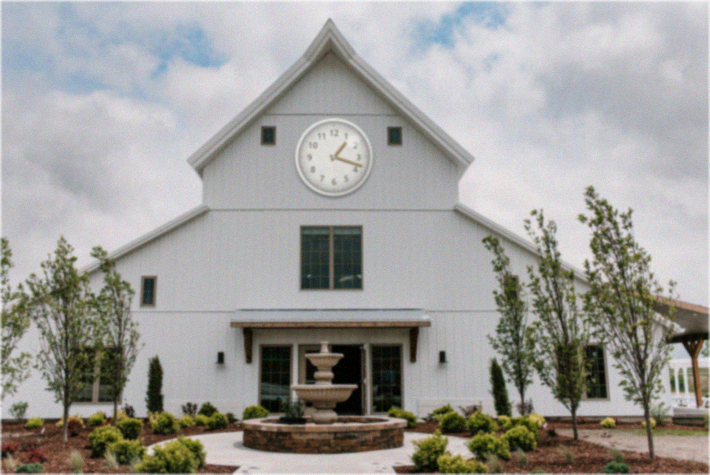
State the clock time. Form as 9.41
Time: 1.18
